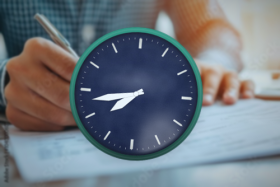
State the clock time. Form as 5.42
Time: 7.43
